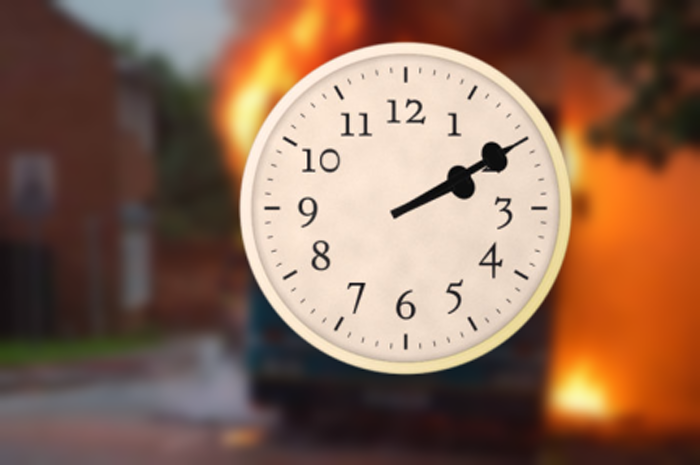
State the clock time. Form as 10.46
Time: 2.10
